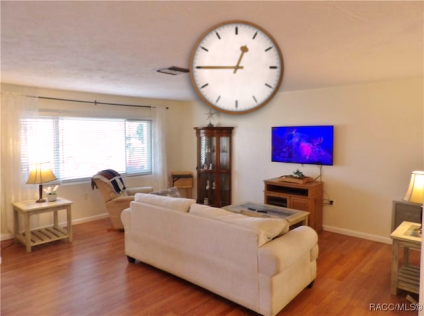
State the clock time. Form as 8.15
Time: 12.45
